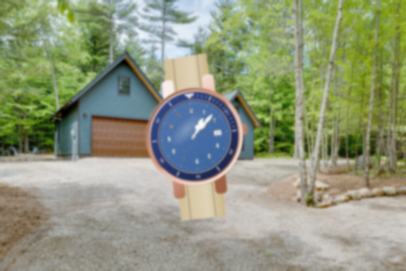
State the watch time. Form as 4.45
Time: 1.08
